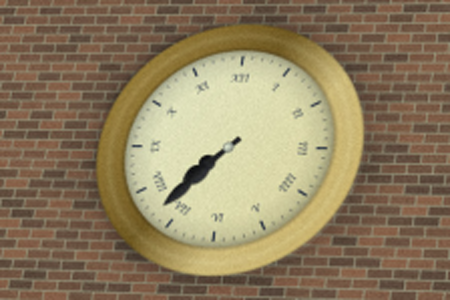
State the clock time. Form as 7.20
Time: 7.37
